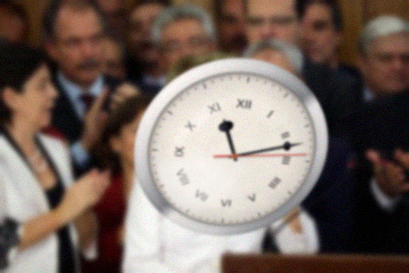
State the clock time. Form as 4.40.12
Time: 11.12.14
